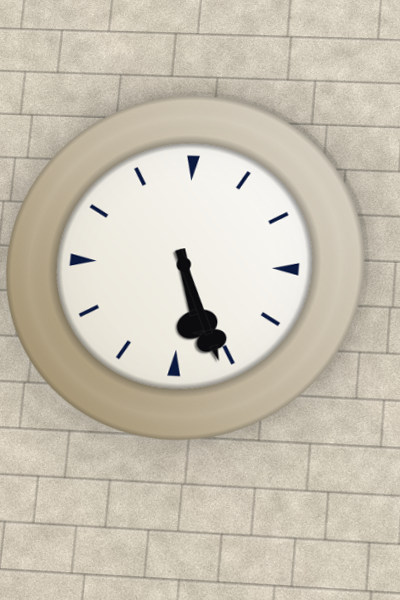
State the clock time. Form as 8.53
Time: 5.26
